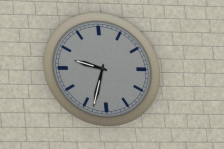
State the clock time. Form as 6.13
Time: 9.33
